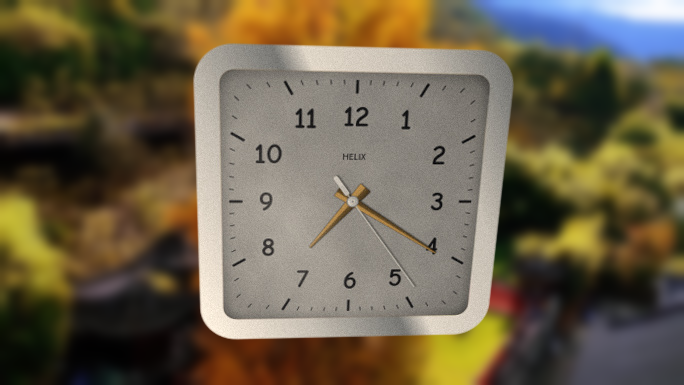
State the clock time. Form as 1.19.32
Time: 7.20.24
